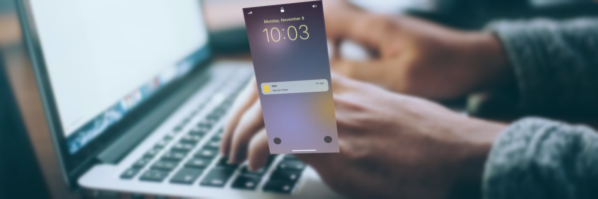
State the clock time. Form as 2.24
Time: 10.03
